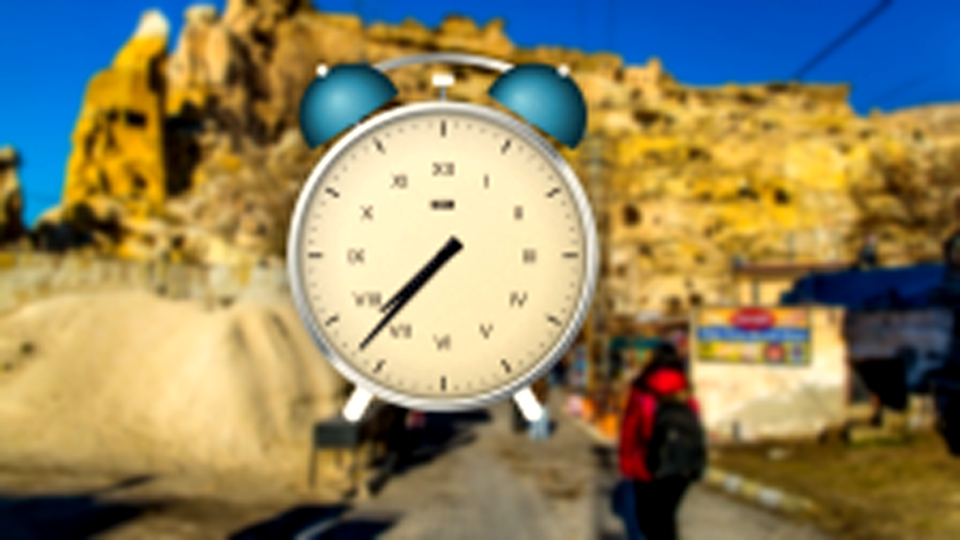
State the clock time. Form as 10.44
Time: 7.37
